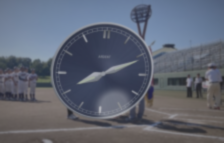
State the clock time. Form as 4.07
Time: 8.11
